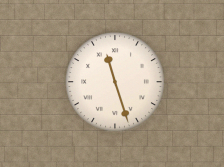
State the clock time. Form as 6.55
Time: 11.27
